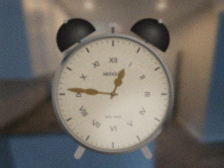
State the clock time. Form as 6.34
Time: 12.46
